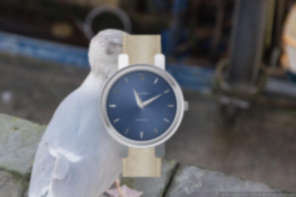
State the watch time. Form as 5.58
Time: 11.10
